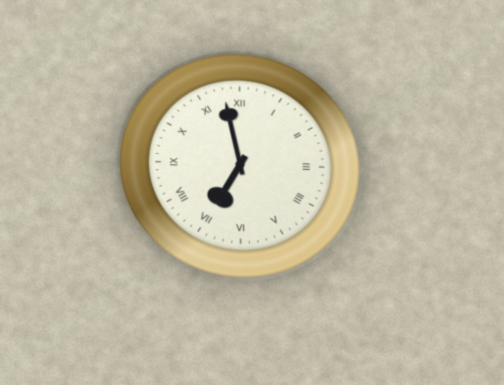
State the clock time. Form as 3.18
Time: 6.58
